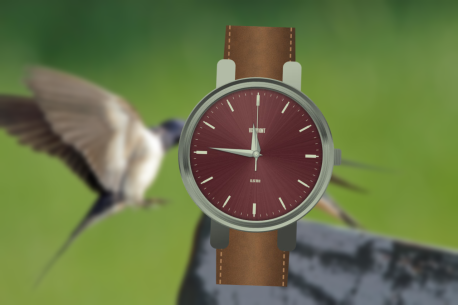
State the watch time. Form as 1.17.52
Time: 11.46.00
